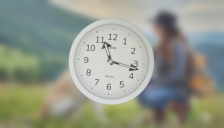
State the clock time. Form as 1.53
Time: 11.17
